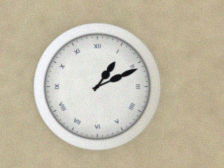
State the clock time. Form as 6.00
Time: 1.11
